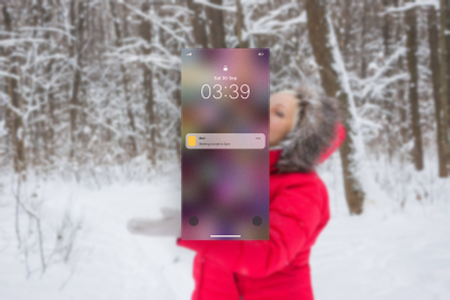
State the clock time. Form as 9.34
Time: 3.39
